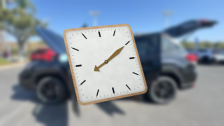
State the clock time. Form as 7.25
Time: 8.10
